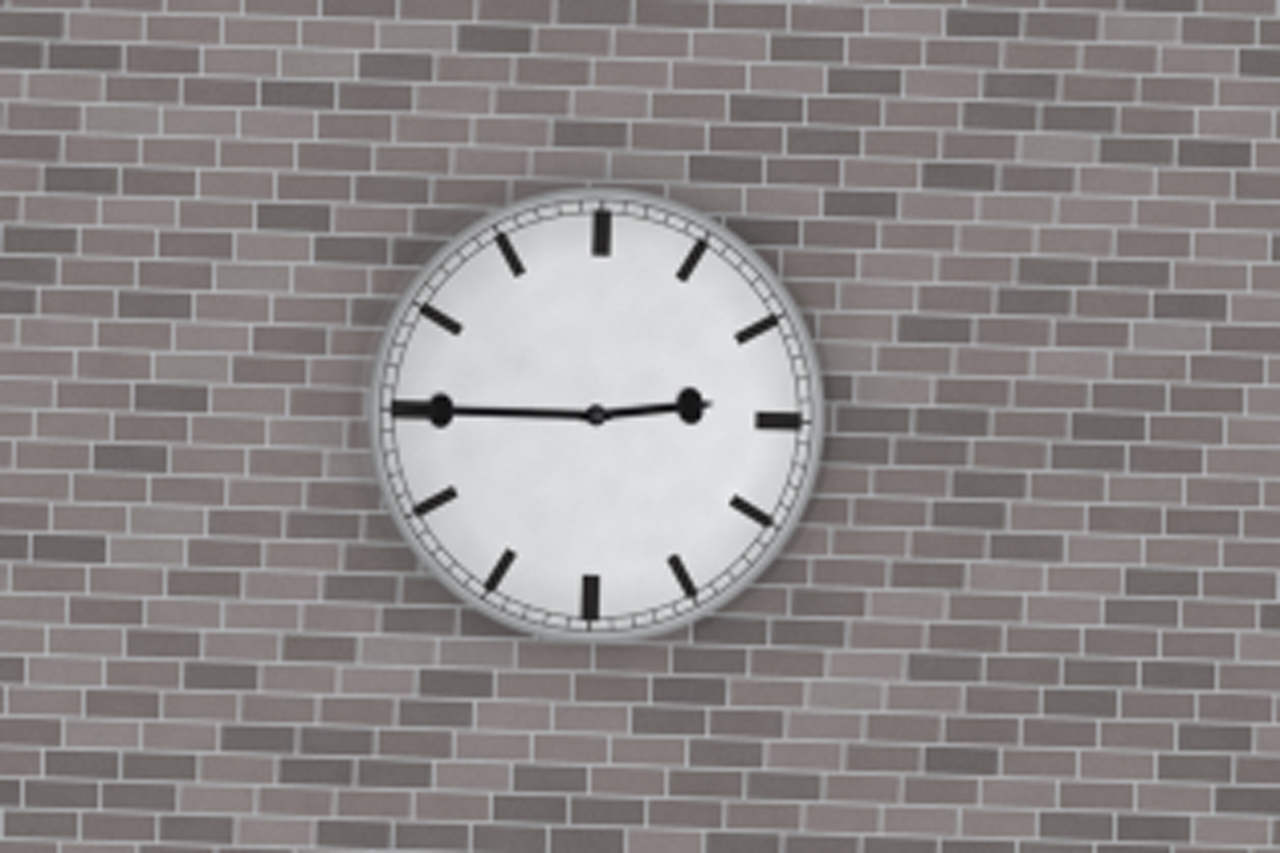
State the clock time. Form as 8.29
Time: 2.45
